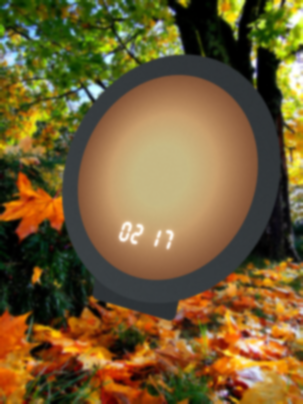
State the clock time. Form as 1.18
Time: 2.17
